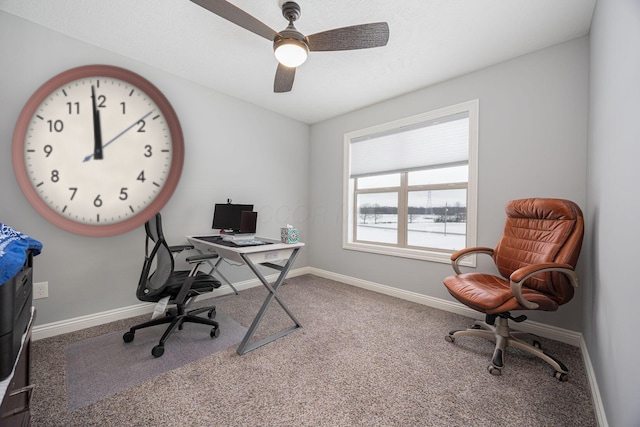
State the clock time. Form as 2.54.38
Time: 11.59.09
